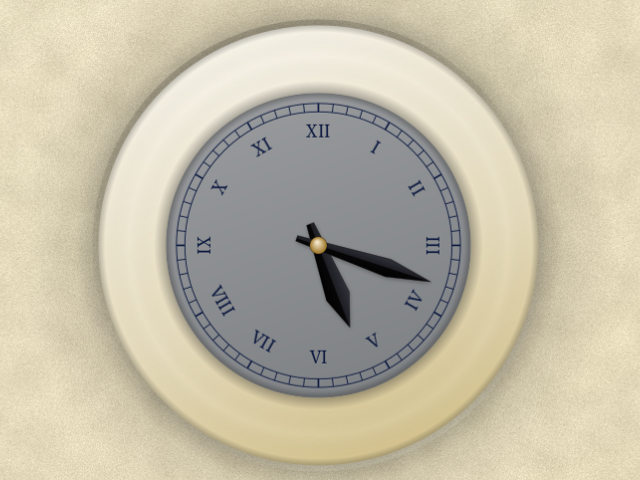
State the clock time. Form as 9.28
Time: 5.18
